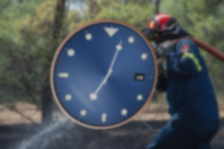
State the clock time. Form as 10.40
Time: 7.03
